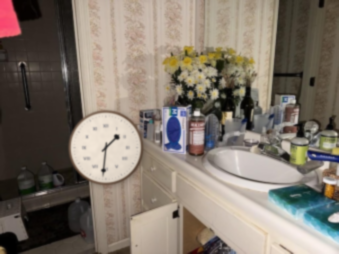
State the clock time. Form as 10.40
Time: 1.31
